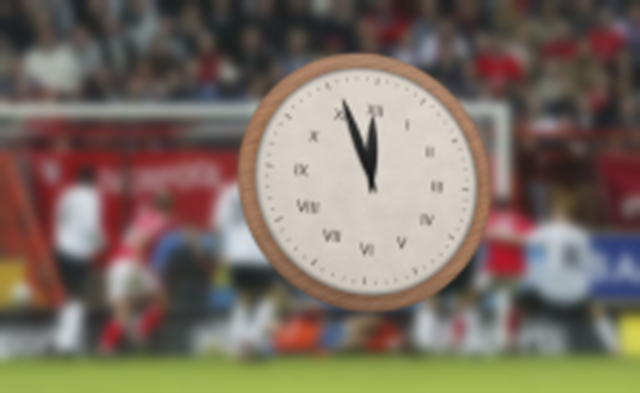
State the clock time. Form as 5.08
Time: 11.56
